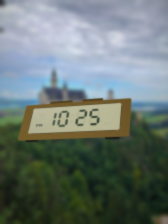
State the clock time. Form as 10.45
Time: 10.25
